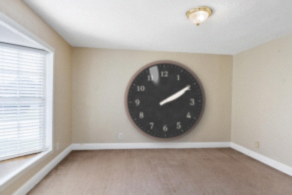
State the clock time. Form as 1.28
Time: 2.10
